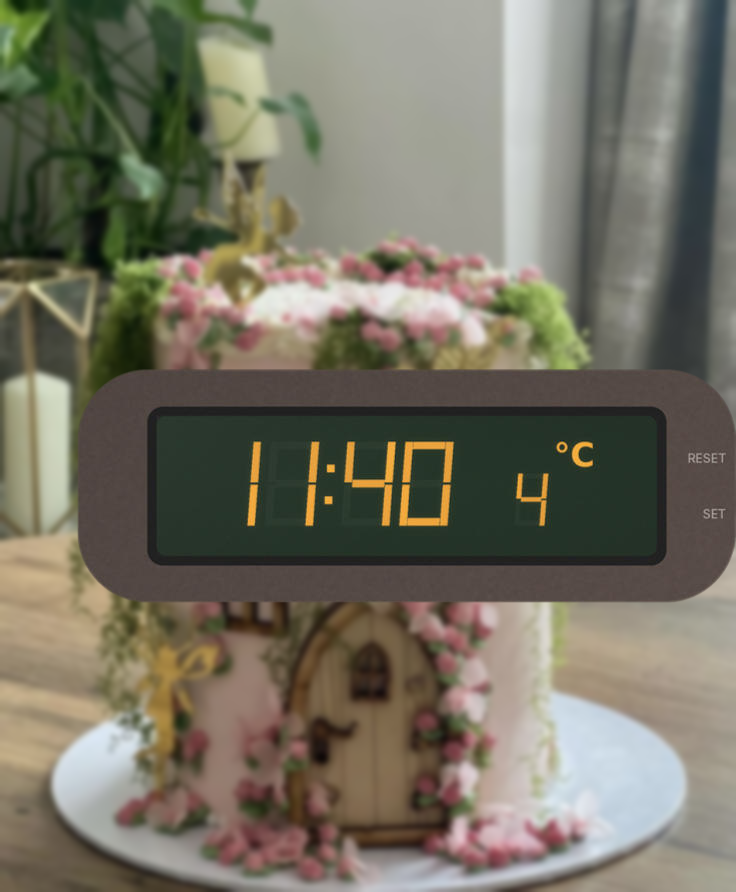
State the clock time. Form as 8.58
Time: 11.40
